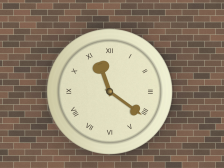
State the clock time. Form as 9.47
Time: 11.21
